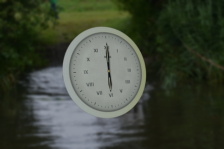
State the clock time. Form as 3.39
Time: 6.00
